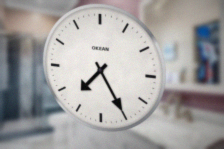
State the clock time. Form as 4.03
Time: 7.25
